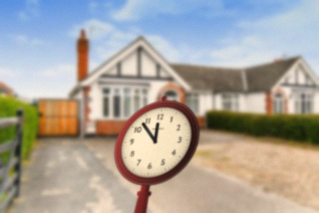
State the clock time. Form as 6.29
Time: 11.53
